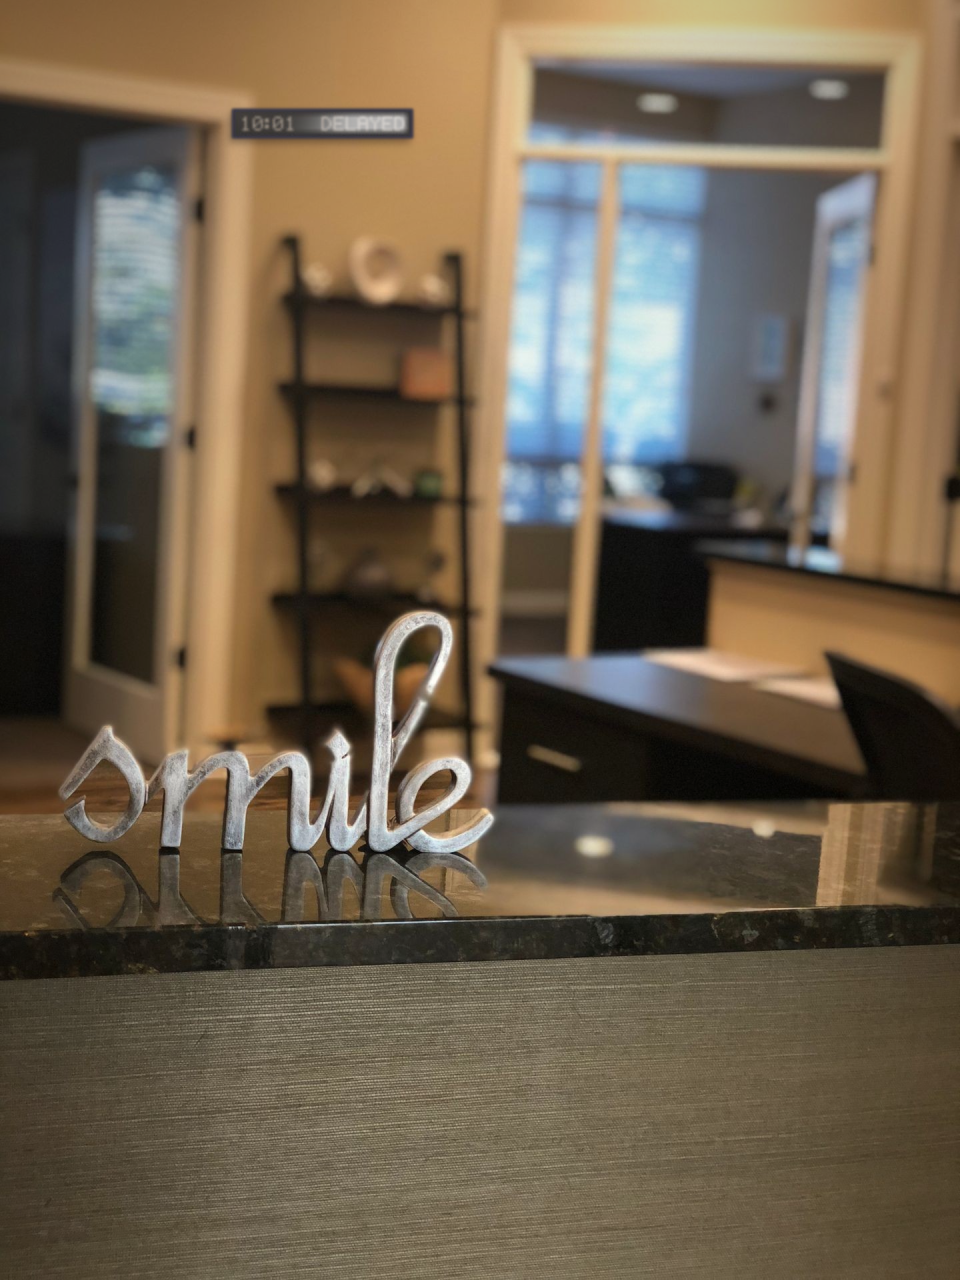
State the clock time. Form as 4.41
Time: 10.01
